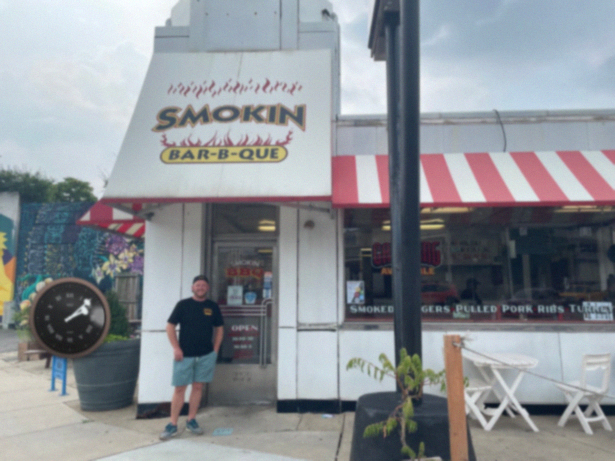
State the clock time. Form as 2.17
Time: 2.08
